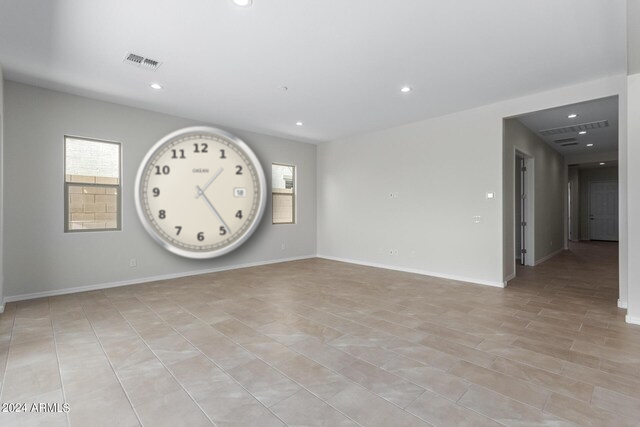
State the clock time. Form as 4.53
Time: 1.24
